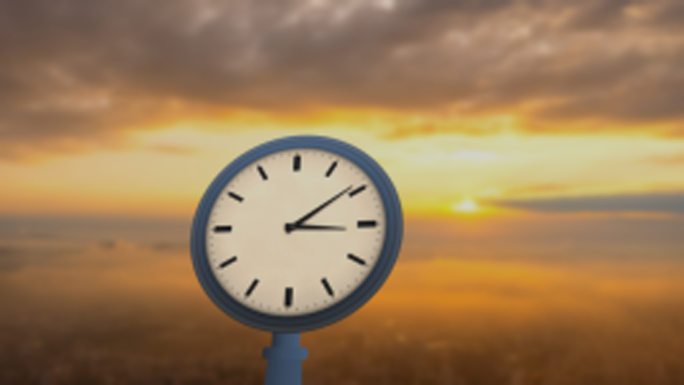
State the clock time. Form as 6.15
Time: 3.09
